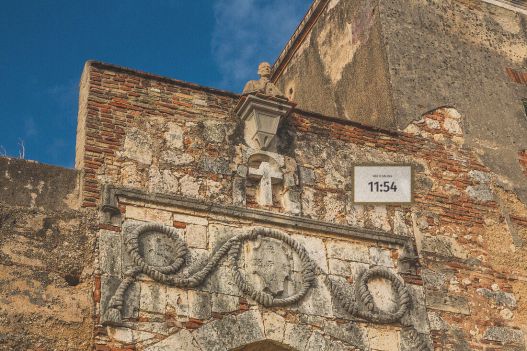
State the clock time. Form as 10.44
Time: 11.54
